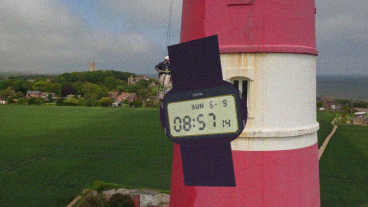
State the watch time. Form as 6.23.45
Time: 8.57.14
